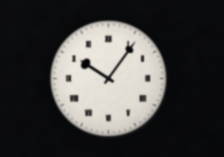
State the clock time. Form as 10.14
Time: 10.06
